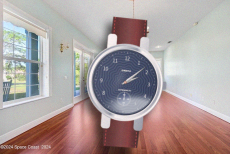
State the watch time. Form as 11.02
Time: 2.08
